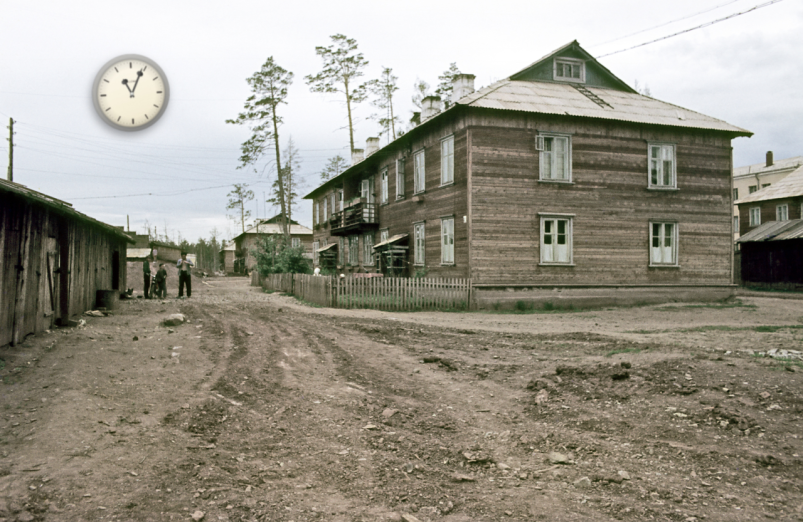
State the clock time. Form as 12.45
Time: 11.04
